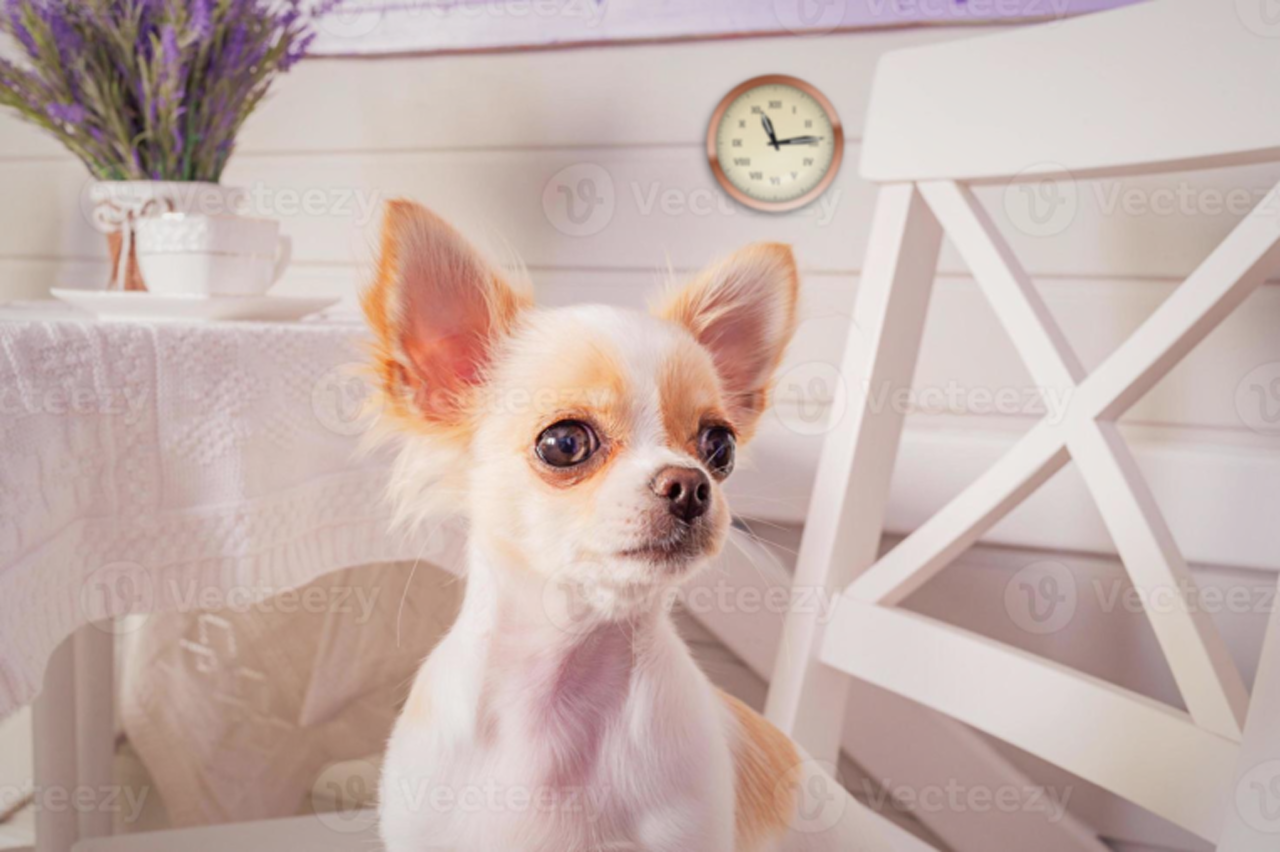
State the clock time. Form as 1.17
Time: 11.14
